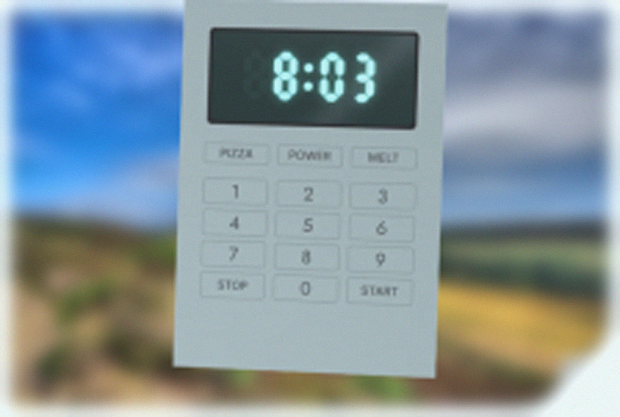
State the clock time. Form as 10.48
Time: 8.03
